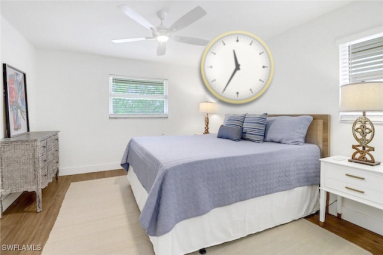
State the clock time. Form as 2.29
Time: 11.35
